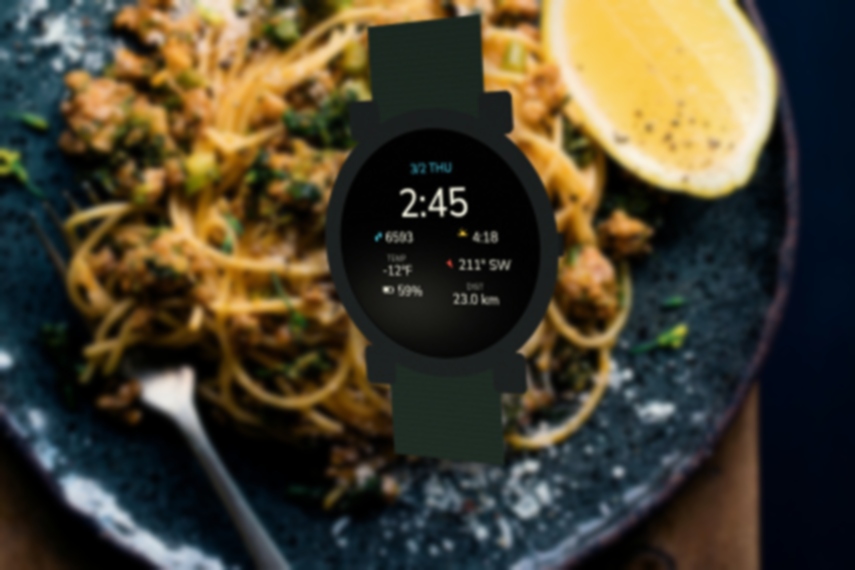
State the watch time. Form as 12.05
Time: 2.45
